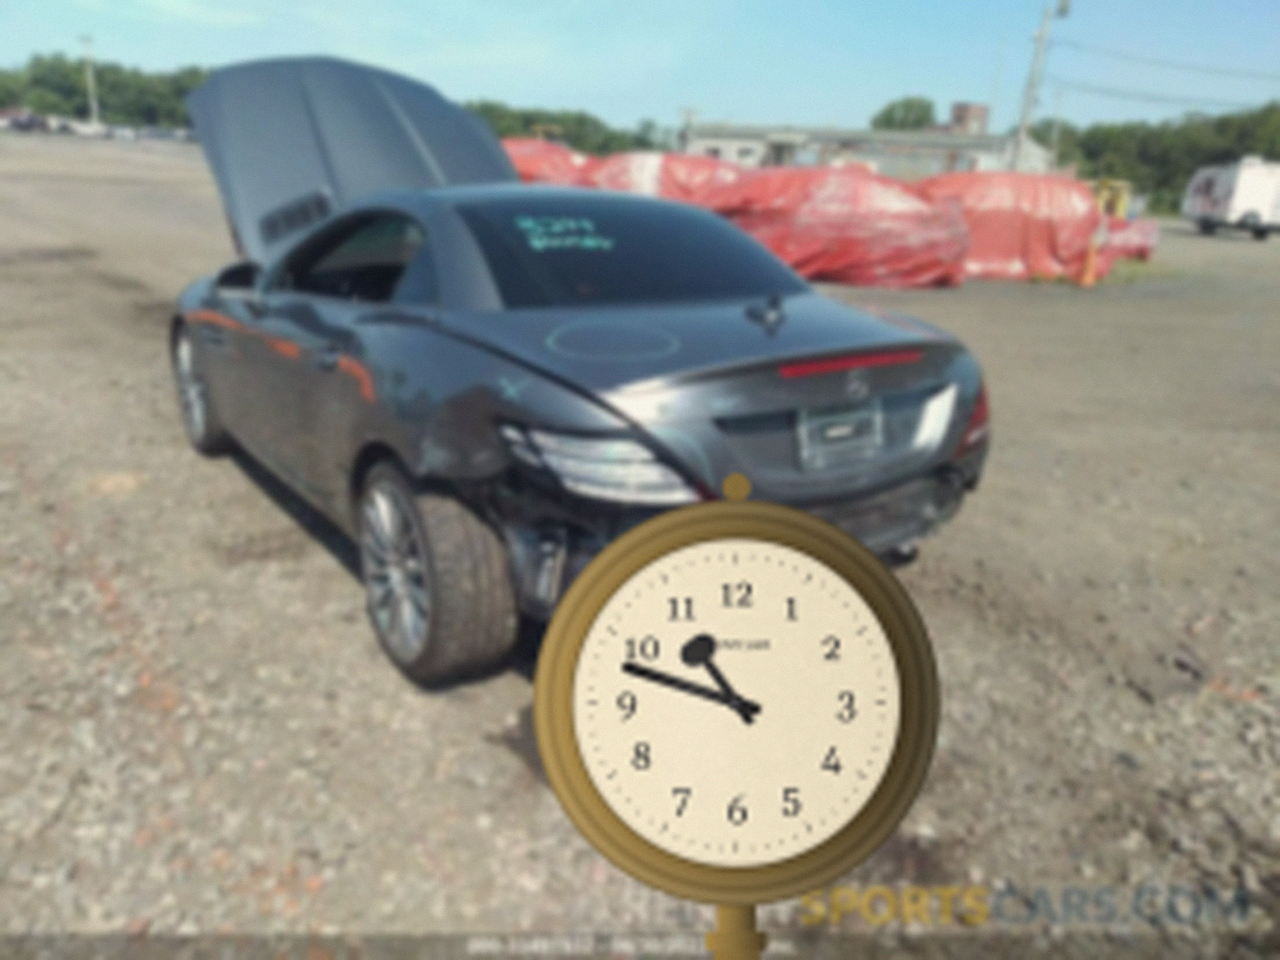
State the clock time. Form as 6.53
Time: 10.48
